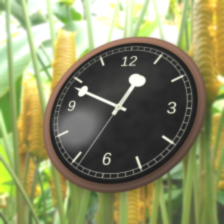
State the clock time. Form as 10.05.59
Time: 12.48.34
